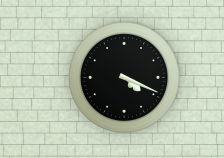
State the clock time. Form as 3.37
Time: 4.19
